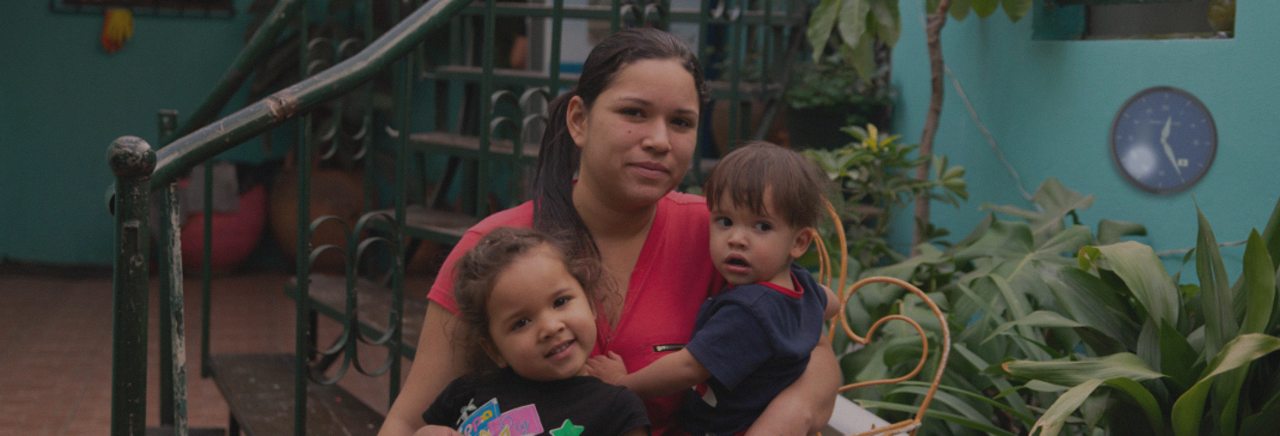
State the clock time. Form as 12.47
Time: 12.25
